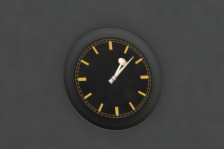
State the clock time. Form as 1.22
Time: 1.08
